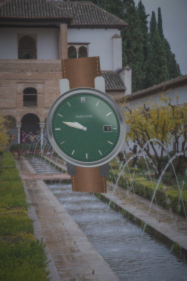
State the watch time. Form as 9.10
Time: 9.48
